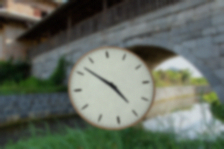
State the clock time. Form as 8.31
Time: 4.52
